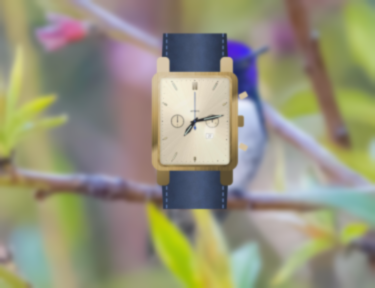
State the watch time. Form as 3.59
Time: 7.13
